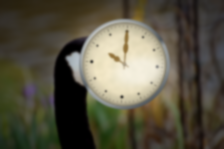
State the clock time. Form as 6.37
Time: 10.00
